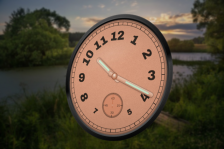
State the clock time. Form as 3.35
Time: 10.19
